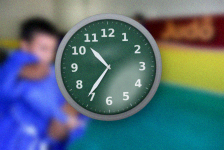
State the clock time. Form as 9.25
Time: 10.36
